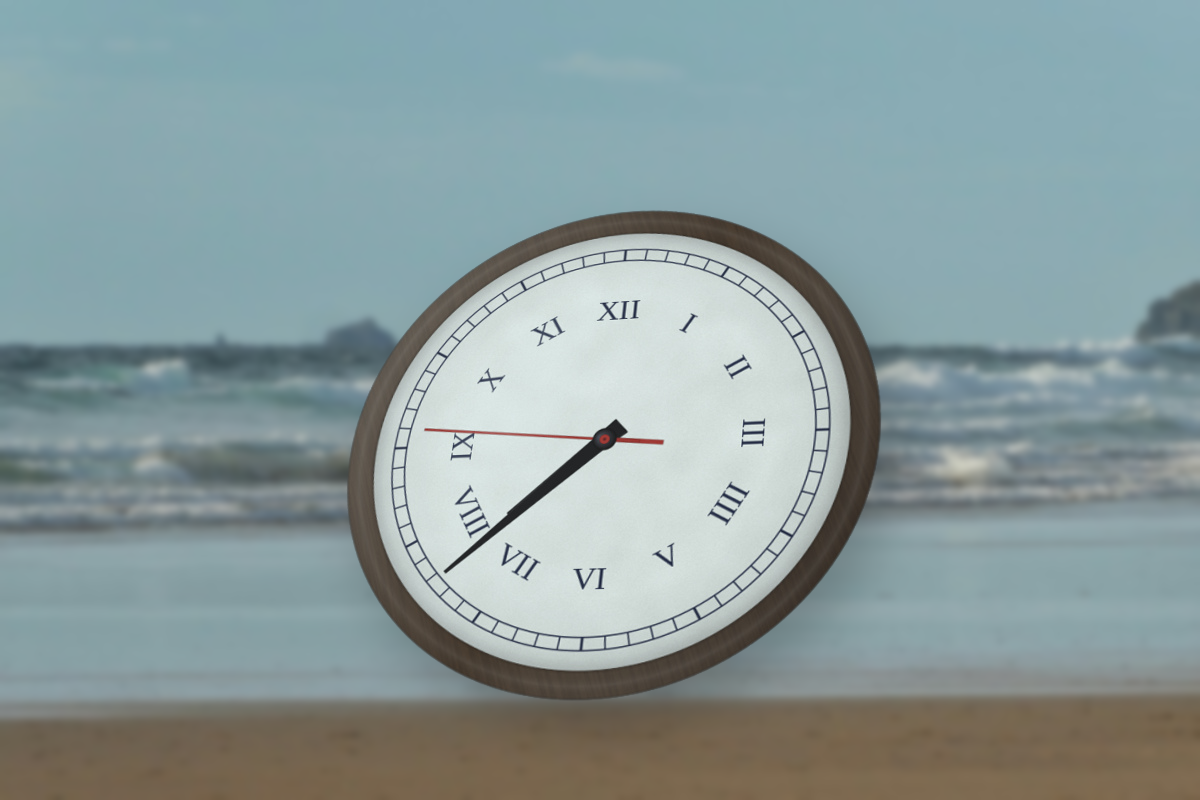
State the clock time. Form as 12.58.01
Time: 7.37.46
